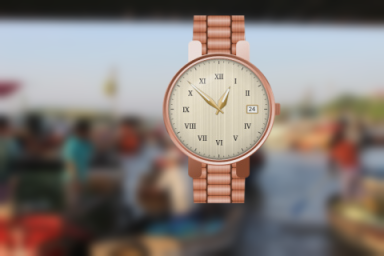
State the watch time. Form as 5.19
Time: 12.52
